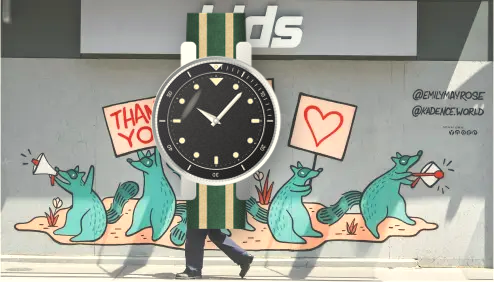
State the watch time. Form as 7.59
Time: 10.07
